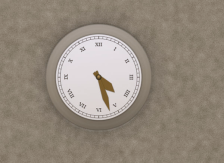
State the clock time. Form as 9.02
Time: 4.27
